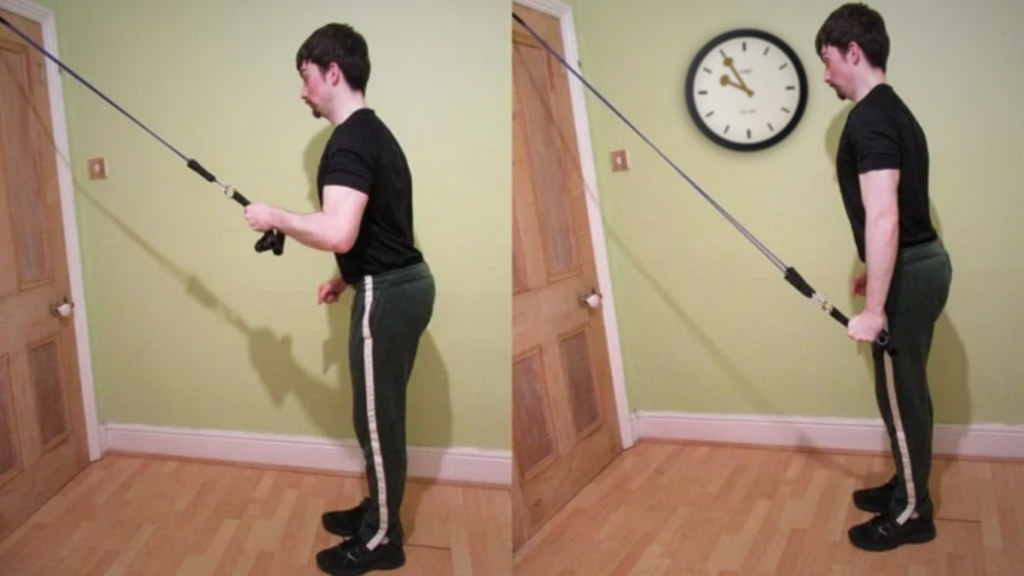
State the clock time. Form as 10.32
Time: 9.55
